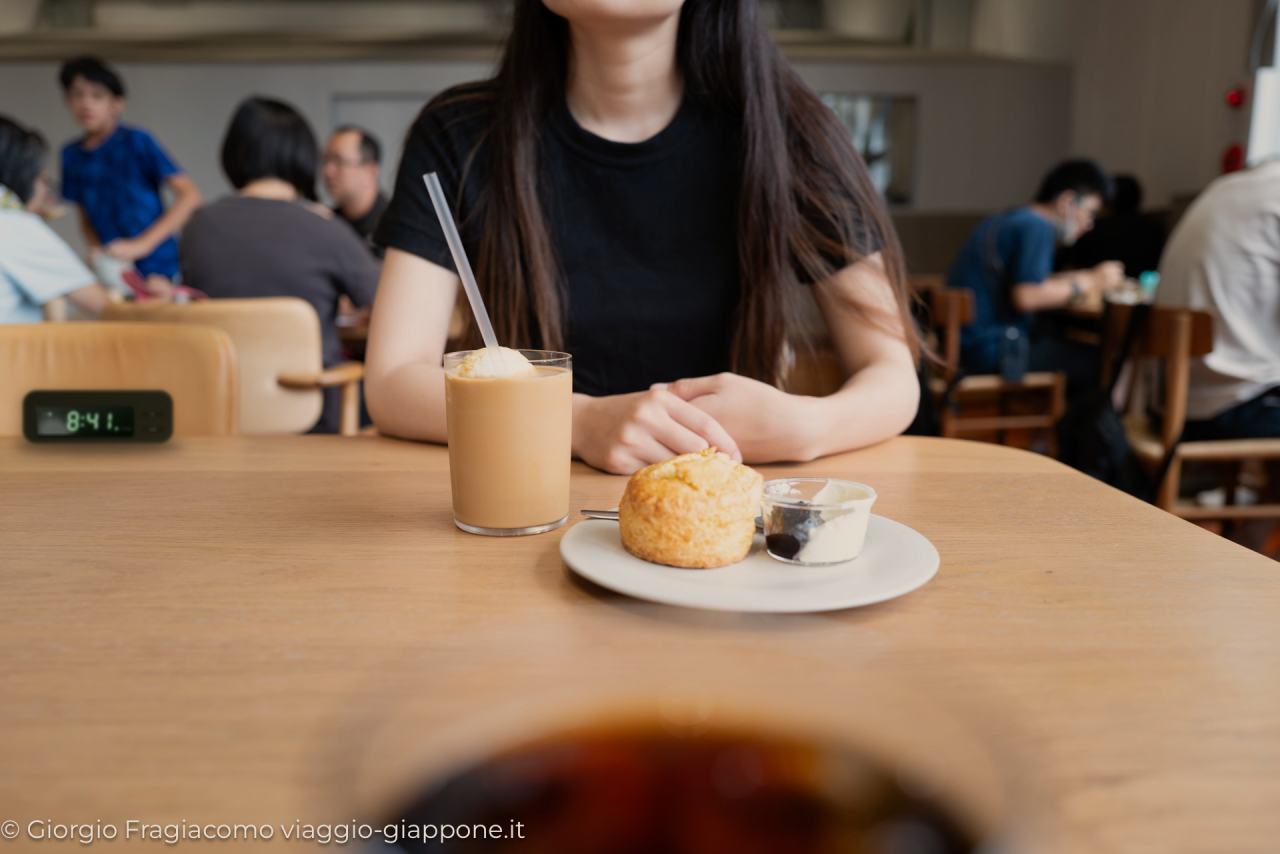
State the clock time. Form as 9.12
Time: 8.41
